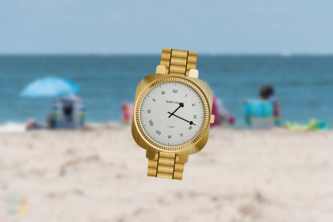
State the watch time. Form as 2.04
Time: 1.18
